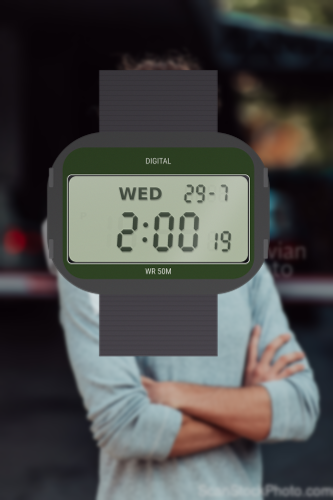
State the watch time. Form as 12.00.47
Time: 2.00.19
